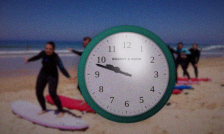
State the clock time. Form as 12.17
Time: 9.48
